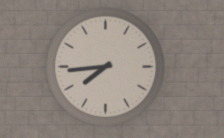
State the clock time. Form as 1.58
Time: 7.44
